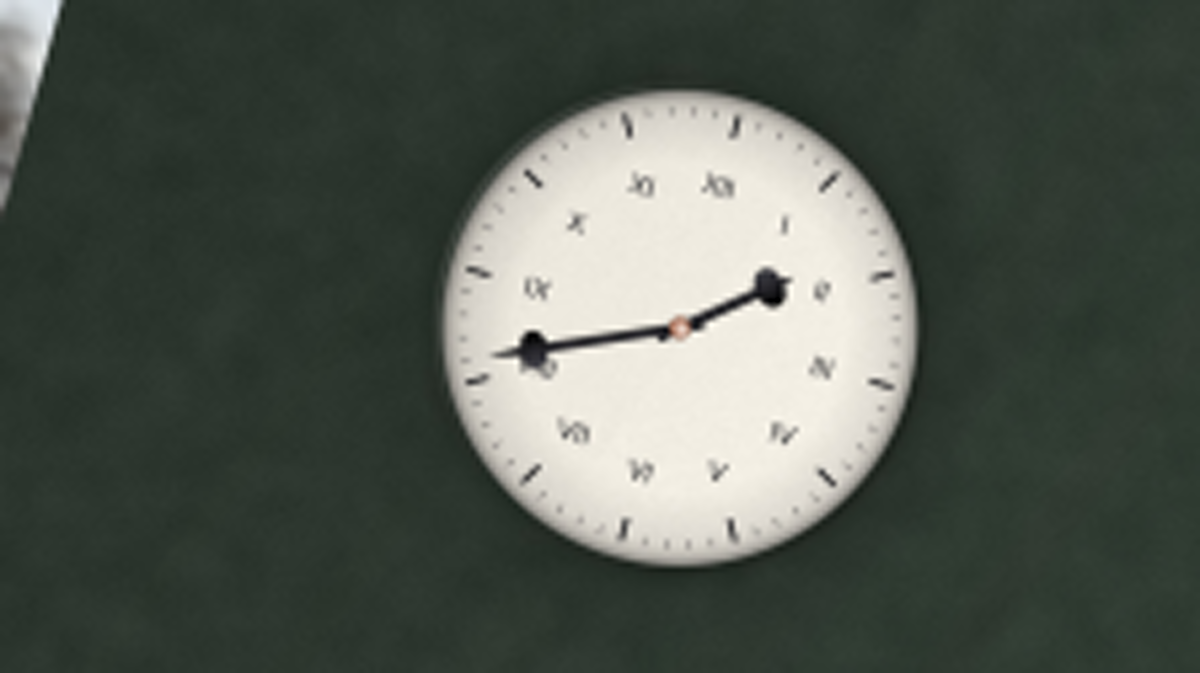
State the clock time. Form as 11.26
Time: 1.41
